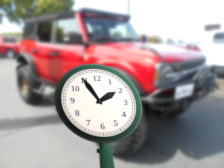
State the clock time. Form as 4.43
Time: 1.55
